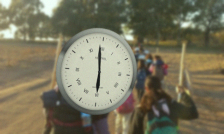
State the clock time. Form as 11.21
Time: 5.59
